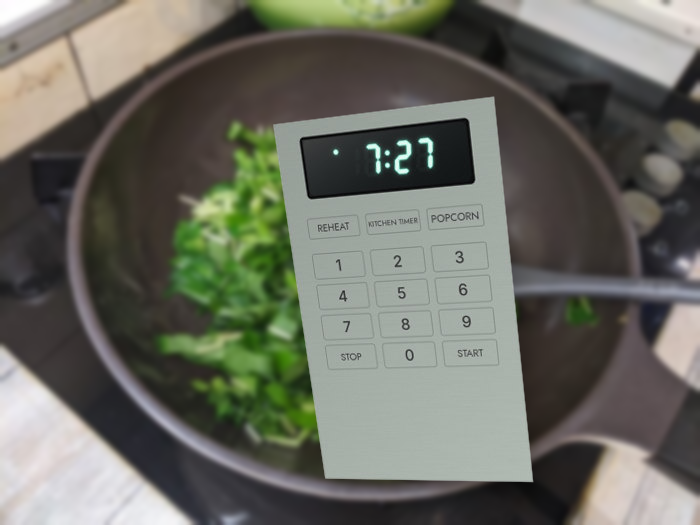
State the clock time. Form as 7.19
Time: 7.27
